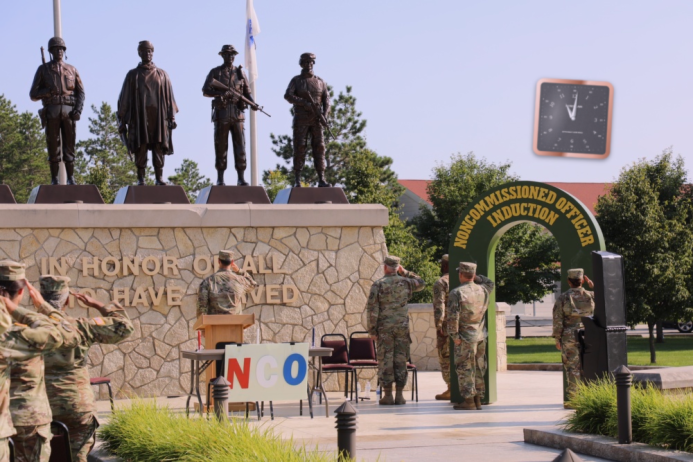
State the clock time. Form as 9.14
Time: 11.01
